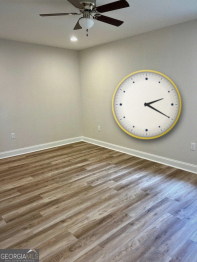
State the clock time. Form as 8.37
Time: 2.20
